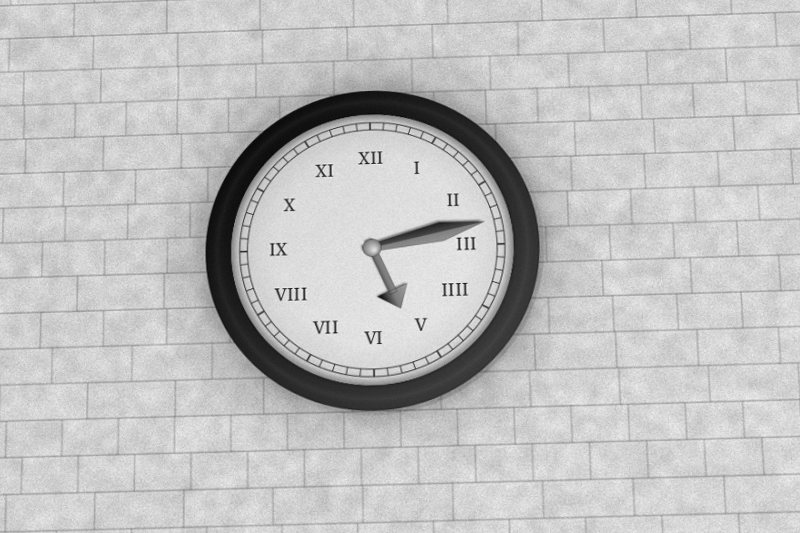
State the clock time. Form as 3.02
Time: 5.13
